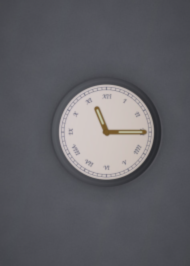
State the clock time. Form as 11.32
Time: 11.15
